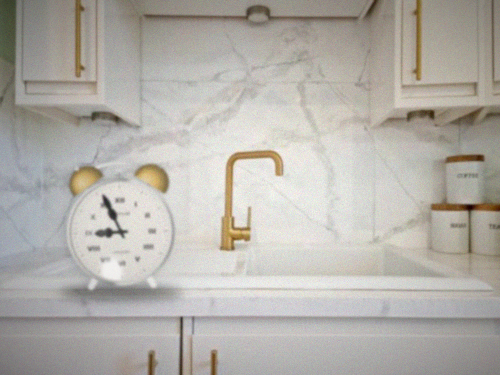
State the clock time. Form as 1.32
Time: 8.56
